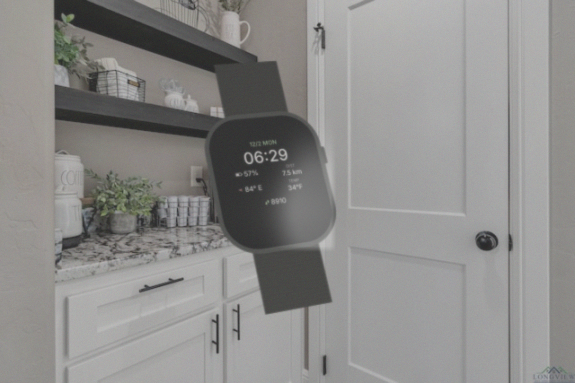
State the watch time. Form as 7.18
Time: 6.29
